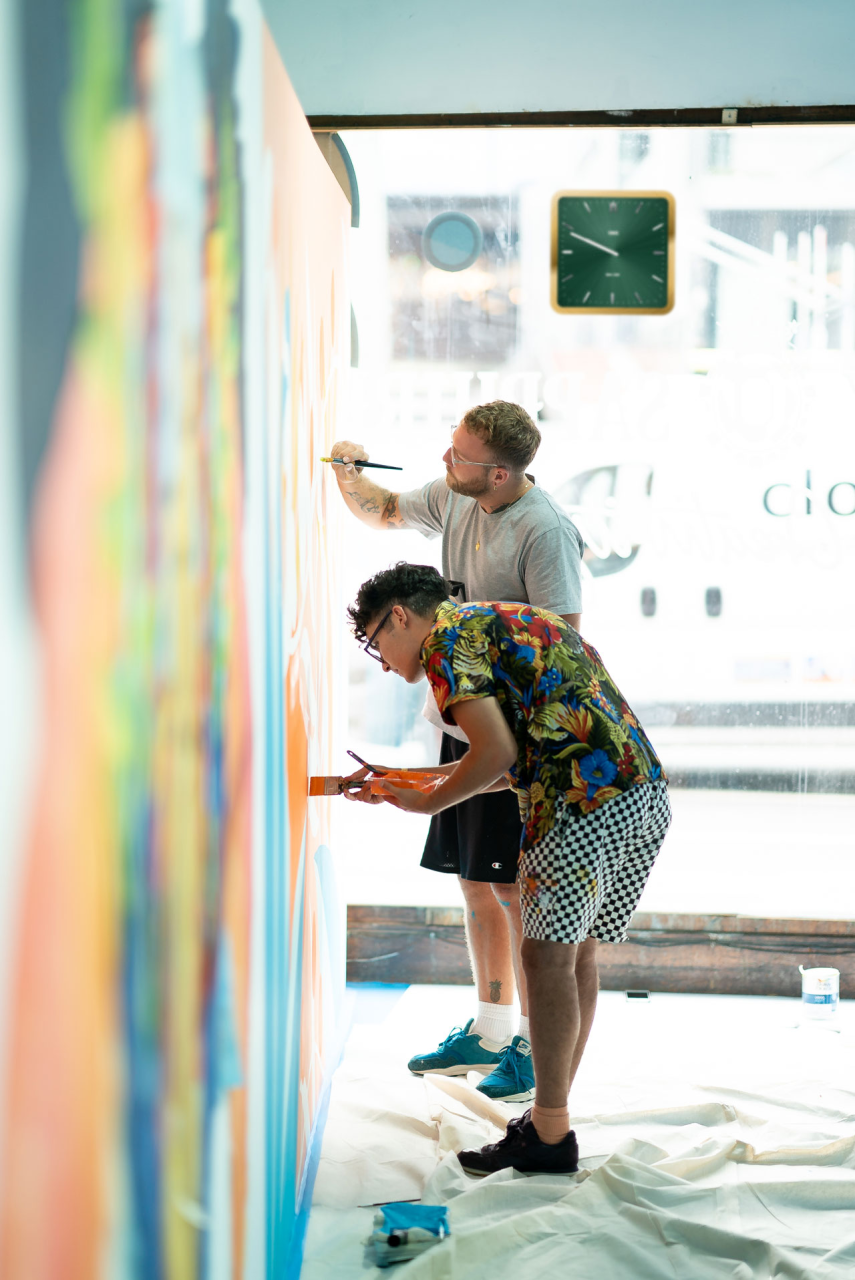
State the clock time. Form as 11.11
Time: 9.49
